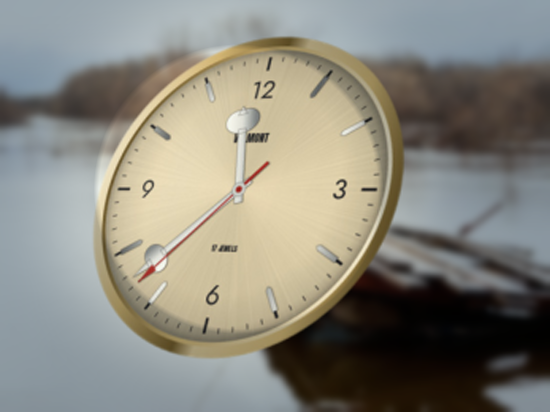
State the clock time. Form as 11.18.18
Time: 11.37.37
